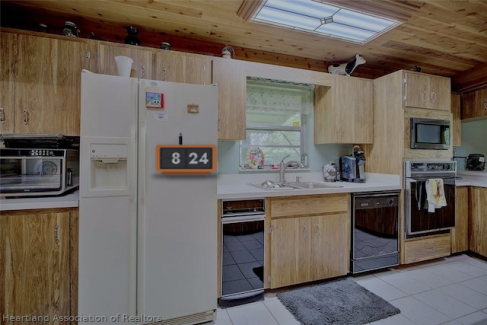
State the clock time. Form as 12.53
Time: 8.24
